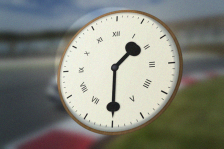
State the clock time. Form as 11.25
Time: 1.30
